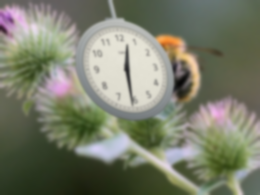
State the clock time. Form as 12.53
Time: 12.31
